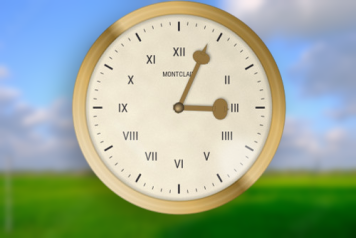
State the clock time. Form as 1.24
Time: 3.04
